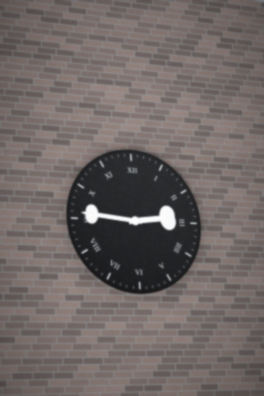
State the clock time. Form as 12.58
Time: 2.46
